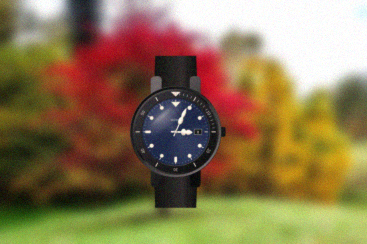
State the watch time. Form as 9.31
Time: 3.04
